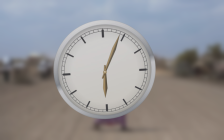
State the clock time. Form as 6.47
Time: 6.04
